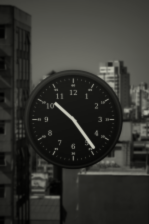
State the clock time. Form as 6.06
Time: 10.24
